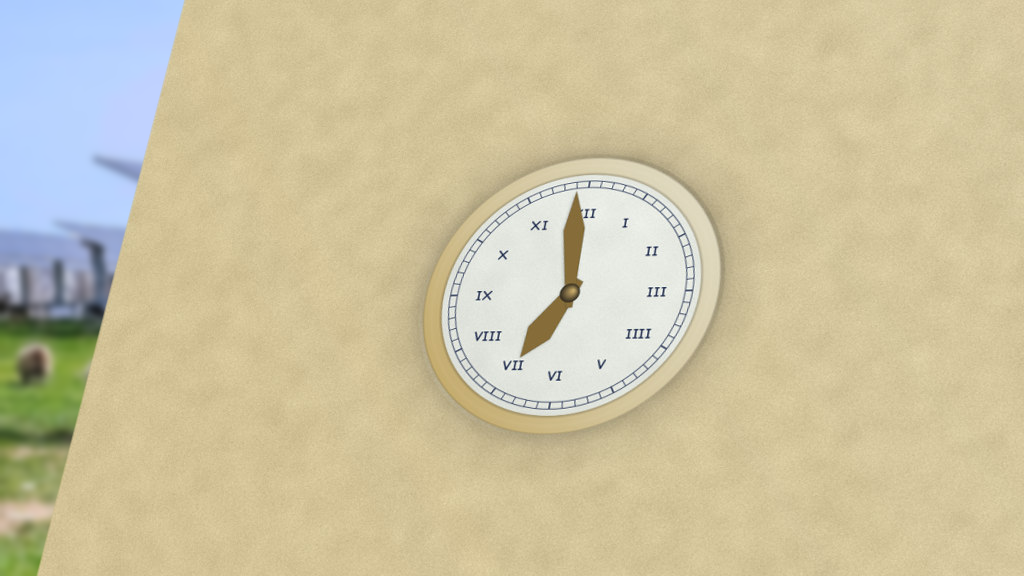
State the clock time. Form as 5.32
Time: 6.59
